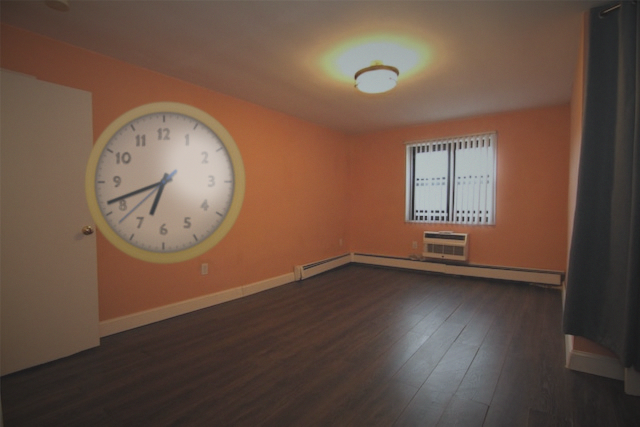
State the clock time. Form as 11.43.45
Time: 6.41.38
